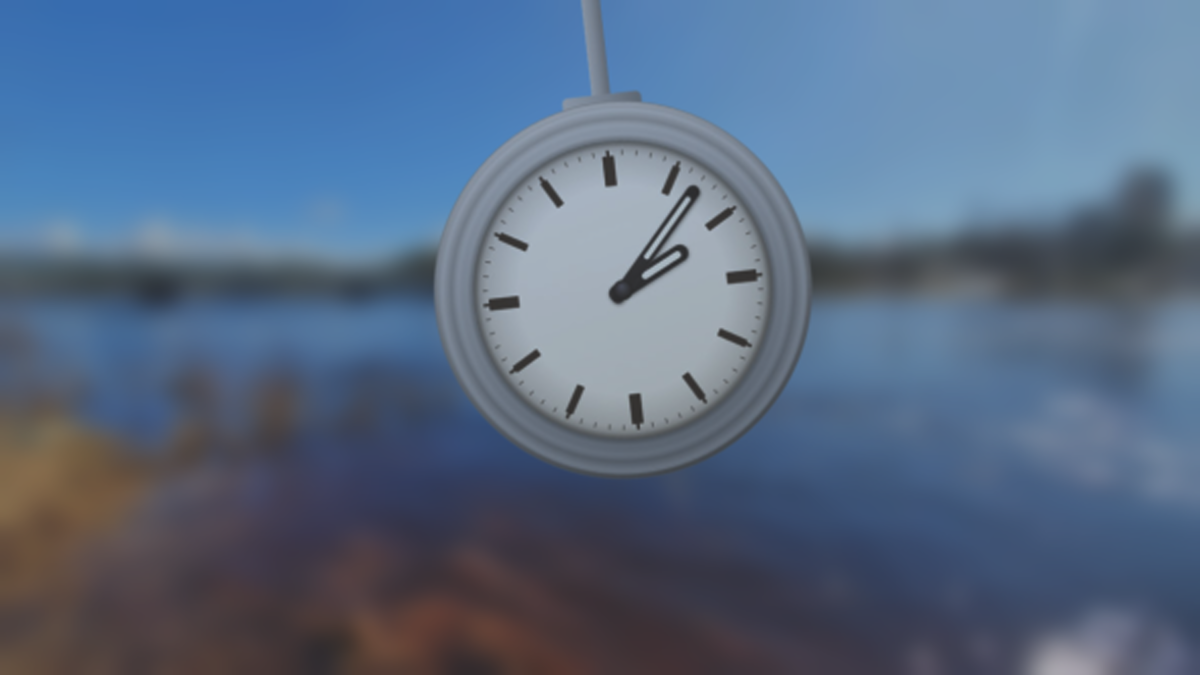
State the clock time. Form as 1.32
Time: 2.07
